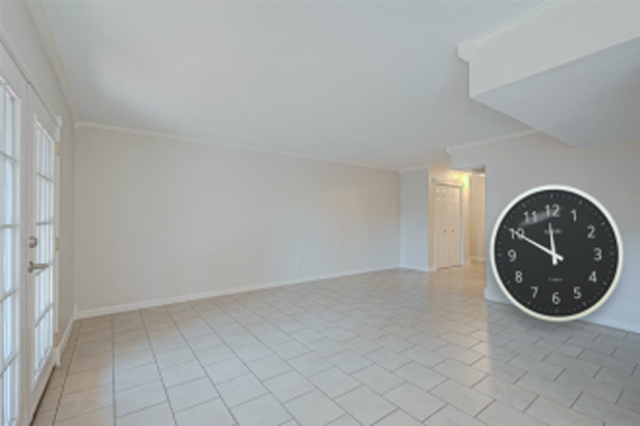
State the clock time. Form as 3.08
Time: 11.50
